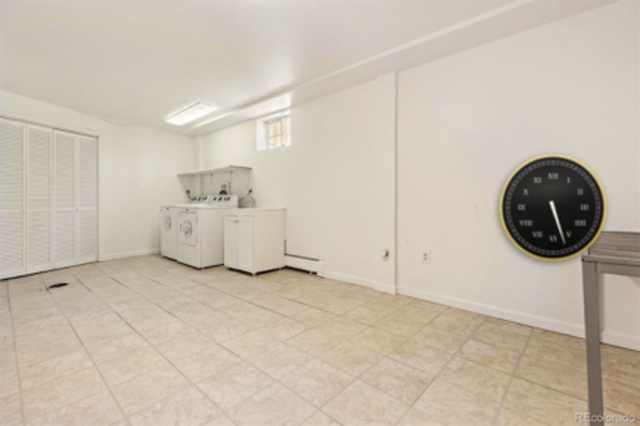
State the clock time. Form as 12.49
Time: 5.27
